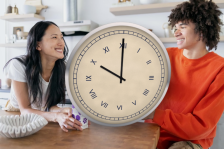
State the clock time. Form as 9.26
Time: 10.00
